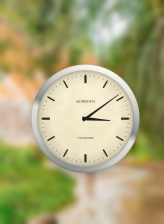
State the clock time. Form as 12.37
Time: 3.09
